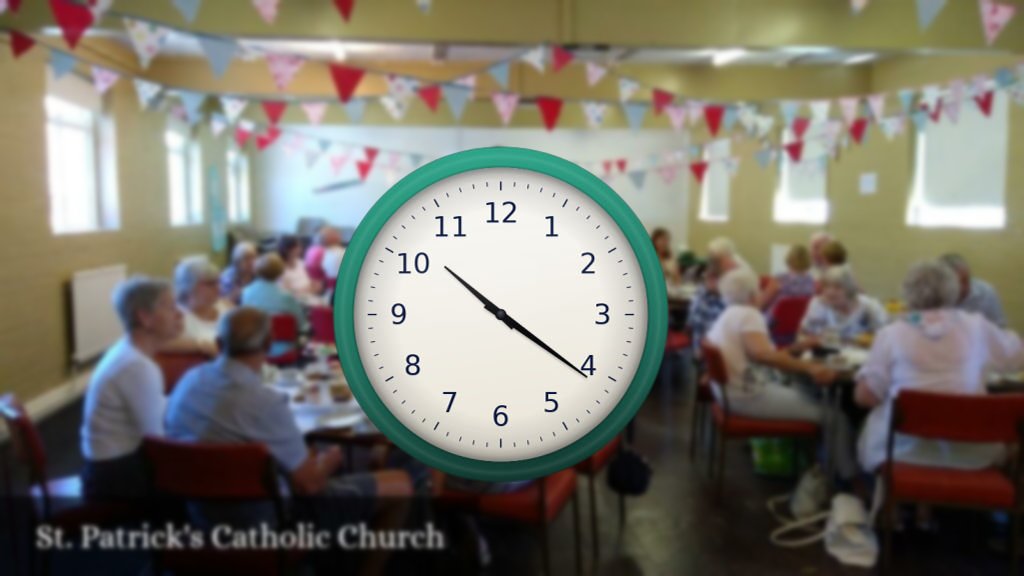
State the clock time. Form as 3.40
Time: 10.21
